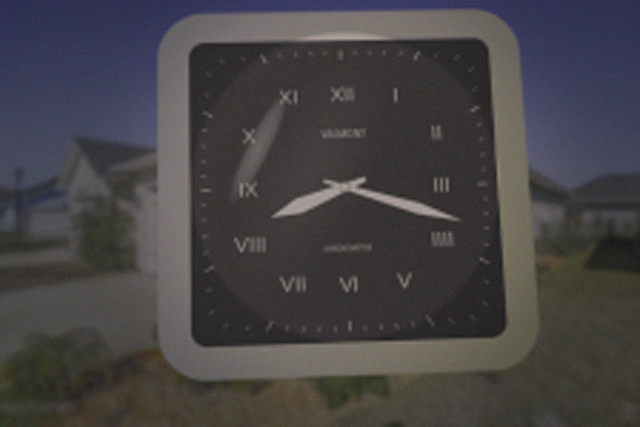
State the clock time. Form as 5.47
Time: 8.18
